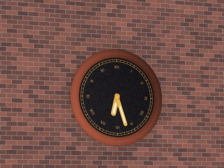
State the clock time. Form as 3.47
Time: 6.27
